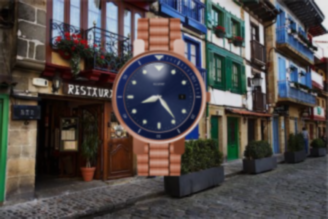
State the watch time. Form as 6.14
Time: 8.24
